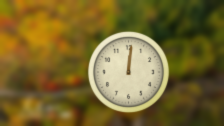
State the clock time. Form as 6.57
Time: 12.01
